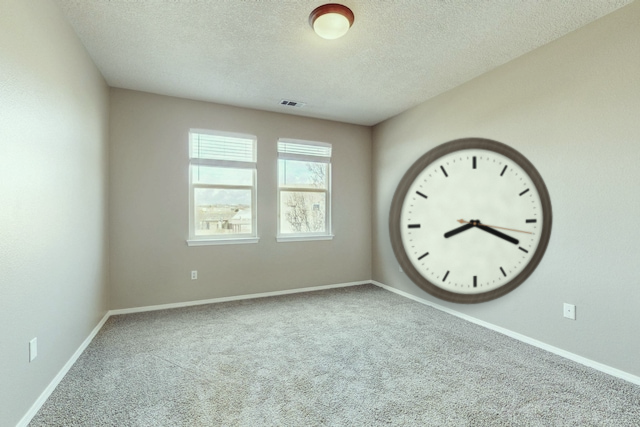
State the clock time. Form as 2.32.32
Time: 8.19.17
